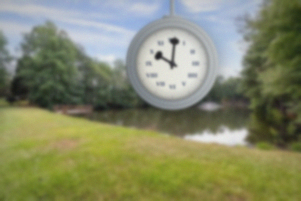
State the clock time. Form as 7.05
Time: 10.01
